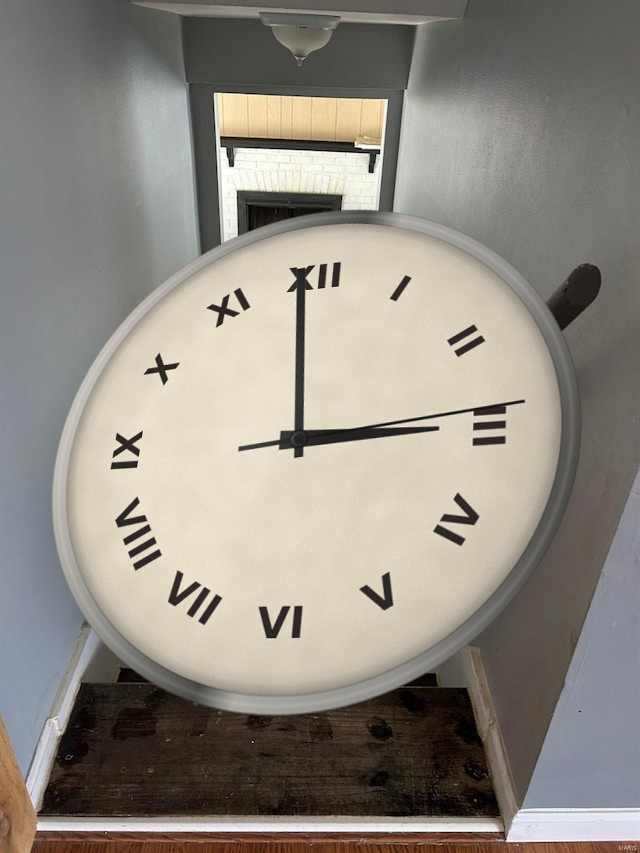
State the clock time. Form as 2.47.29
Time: 2.59.14
